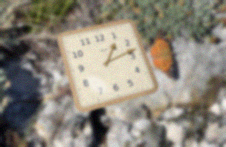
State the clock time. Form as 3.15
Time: 1.13
